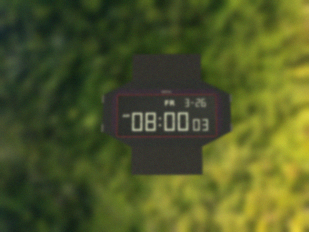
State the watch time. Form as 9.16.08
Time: 8.00.03
